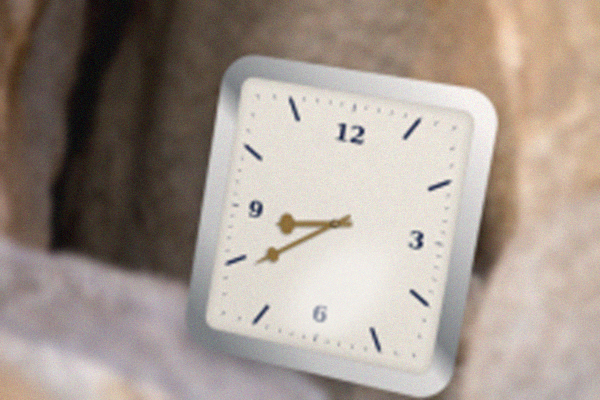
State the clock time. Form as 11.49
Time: 8.39
